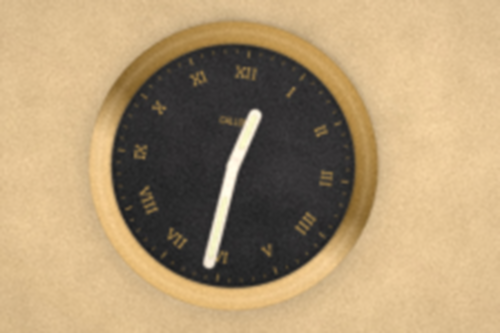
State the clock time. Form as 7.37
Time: 12.31
